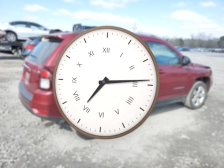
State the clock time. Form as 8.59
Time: 7.14
